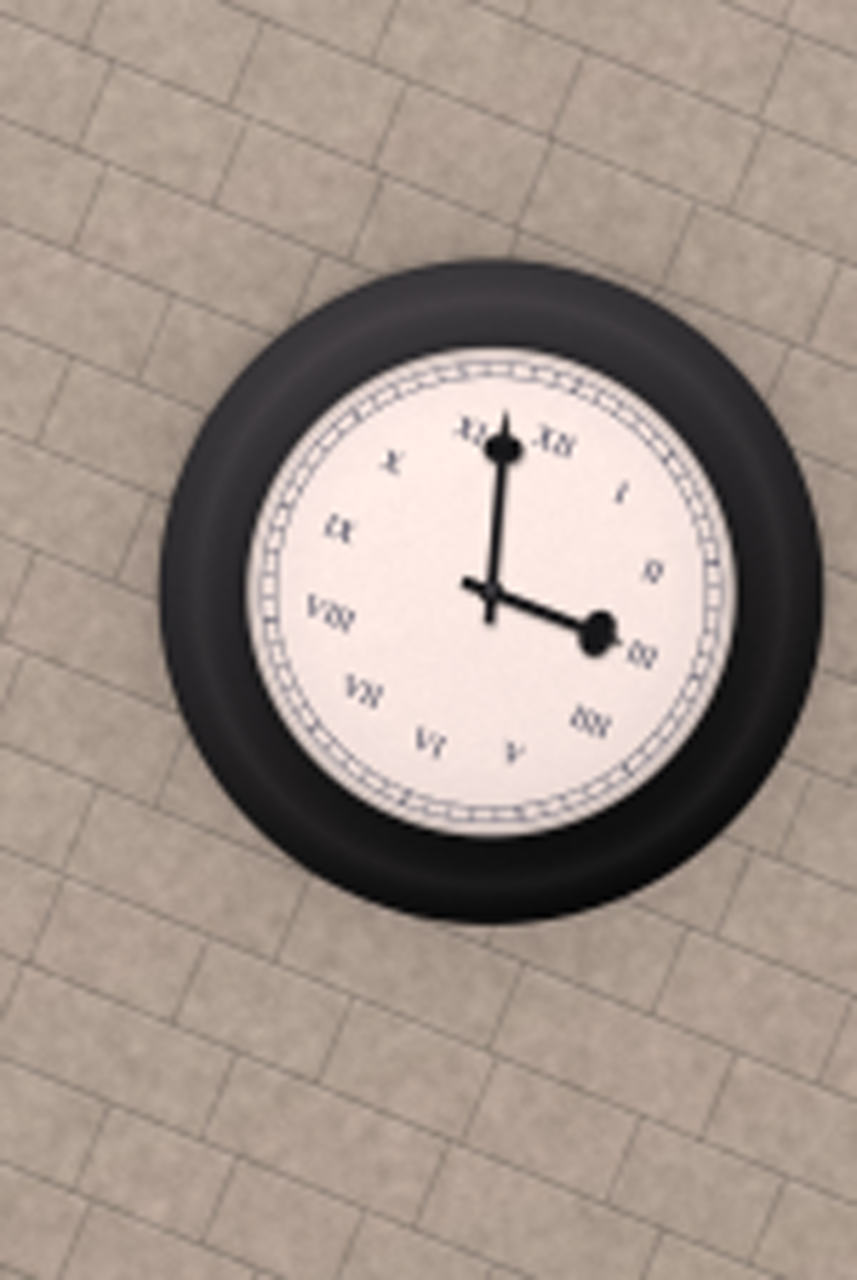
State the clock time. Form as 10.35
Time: 2.57
